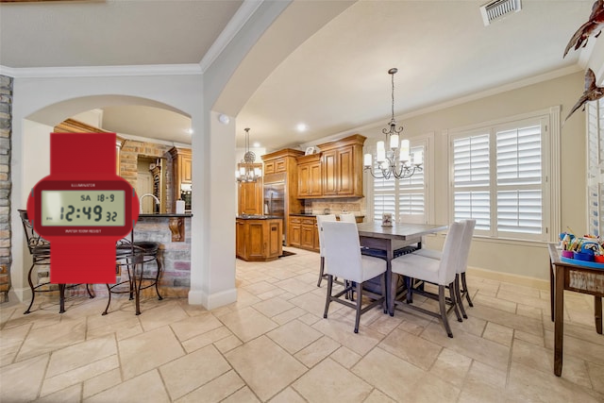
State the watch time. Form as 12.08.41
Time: 12.49.32
